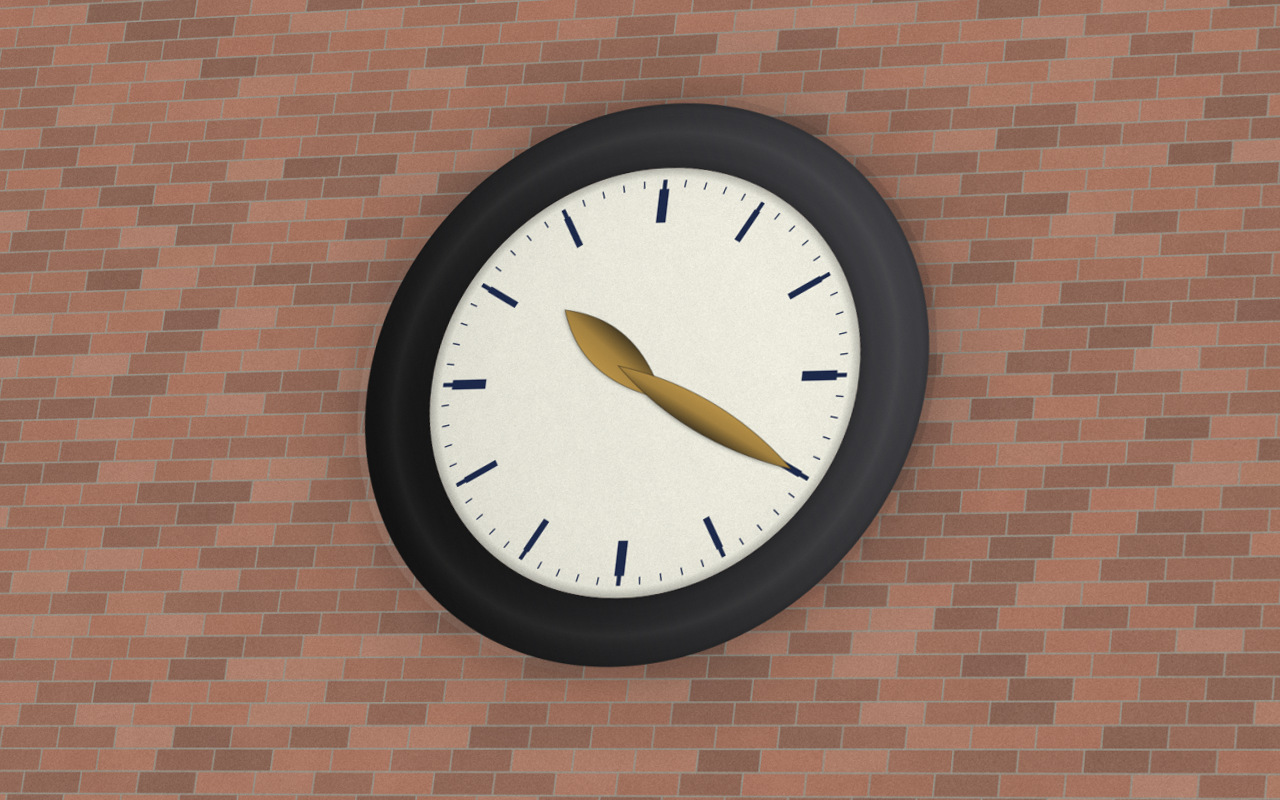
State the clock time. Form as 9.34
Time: 10.20
